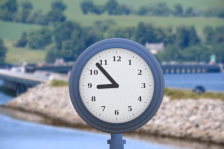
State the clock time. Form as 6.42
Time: 8.53
